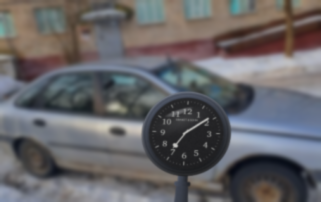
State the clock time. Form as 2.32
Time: 7.09
